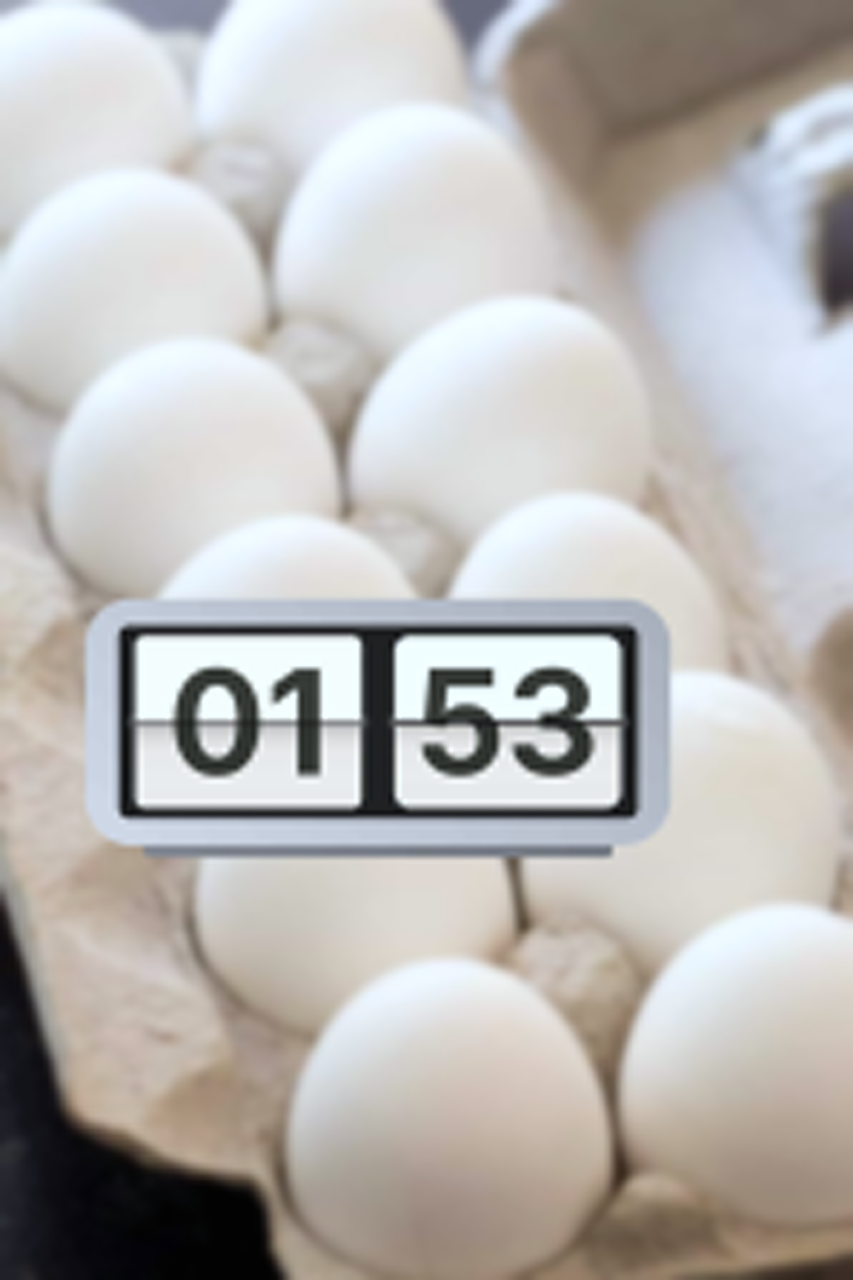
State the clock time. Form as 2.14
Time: 1.53
